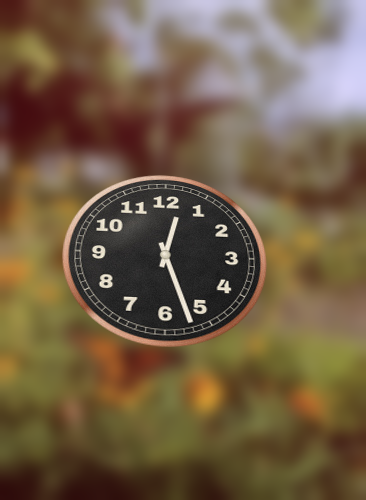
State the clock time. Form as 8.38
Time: 12.27
